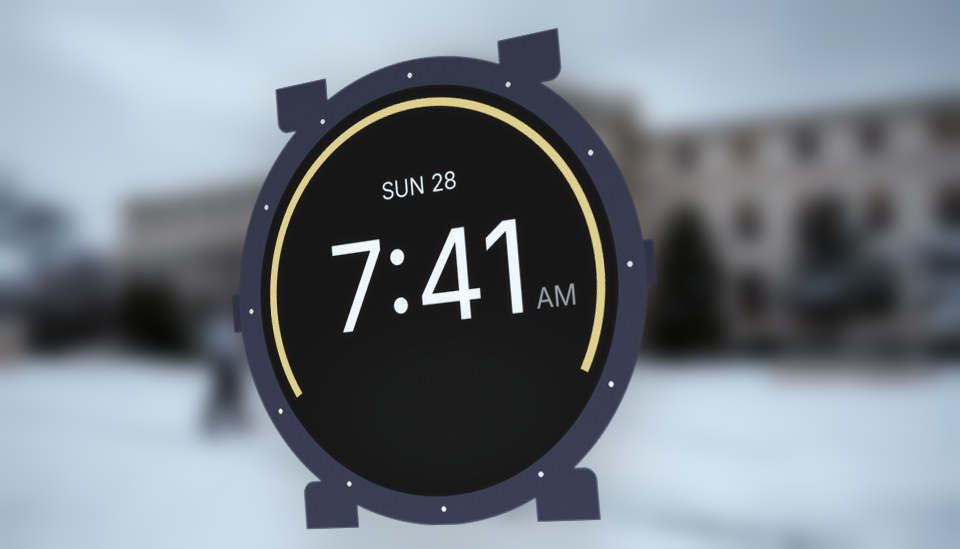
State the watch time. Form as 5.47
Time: 7.41
